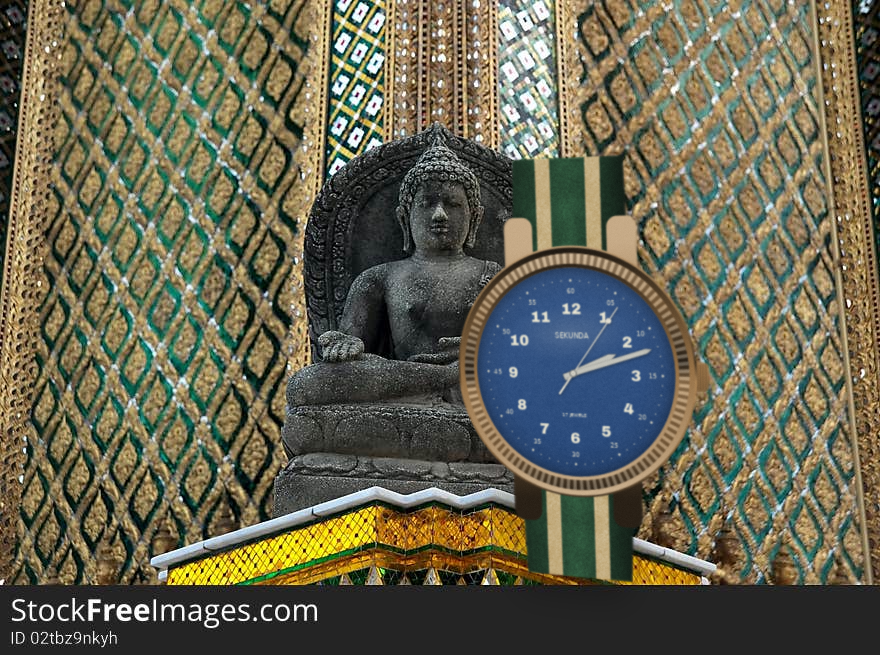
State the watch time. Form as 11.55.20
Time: 2.12.06
